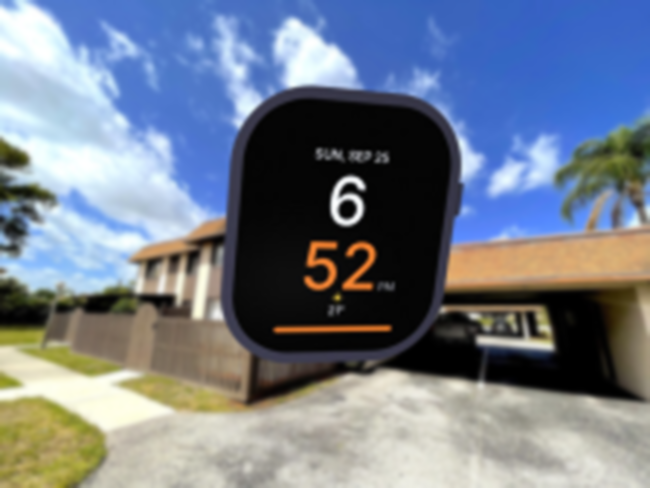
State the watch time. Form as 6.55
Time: 6.52
